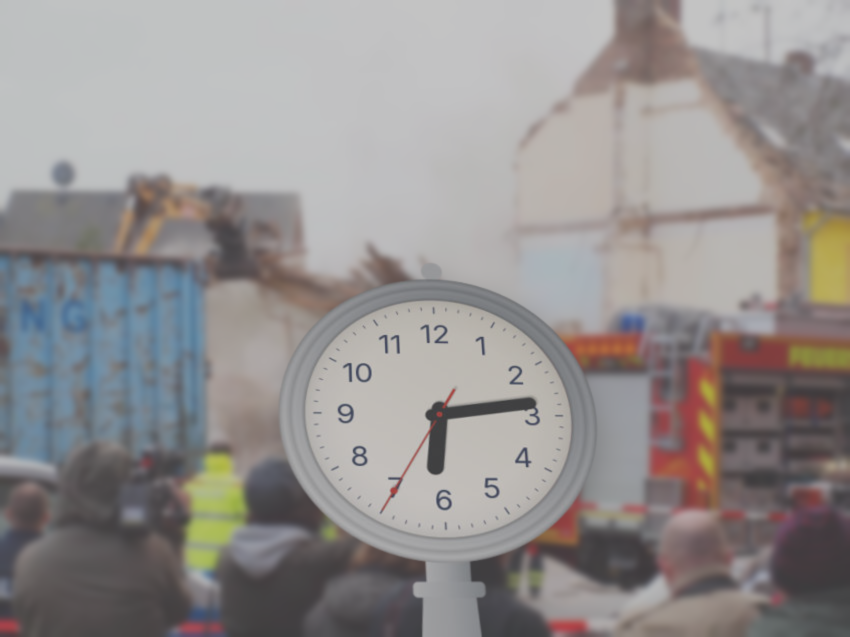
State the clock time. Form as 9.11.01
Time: 6.13.35
